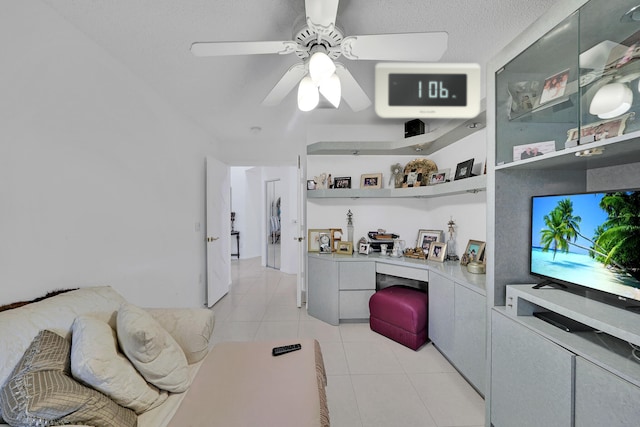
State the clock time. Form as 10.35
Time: 1.06
